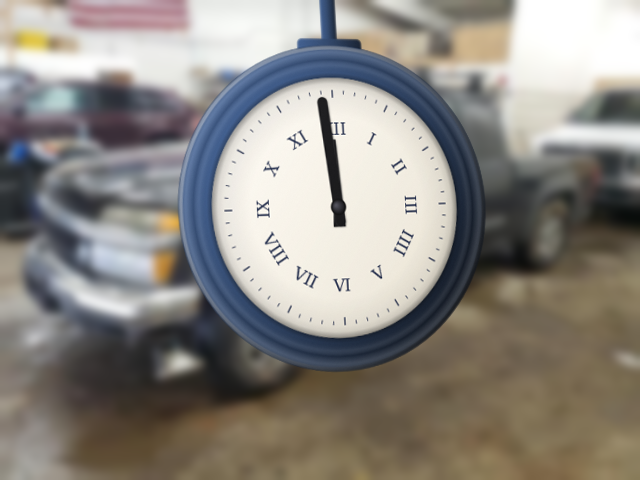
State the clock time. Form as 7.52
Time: 11.59
